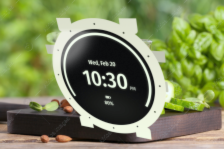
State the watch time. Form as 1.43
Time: 10.30
